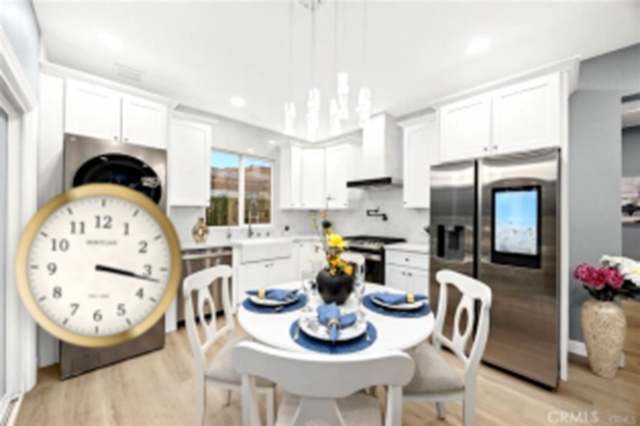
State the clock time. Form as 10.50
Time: 3.17
